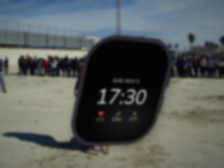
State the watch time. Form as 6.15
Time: 17.30
